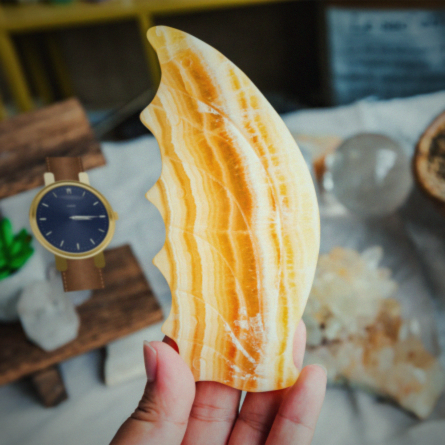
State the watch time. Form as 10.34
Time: 3.15
